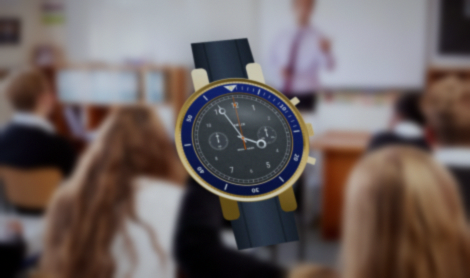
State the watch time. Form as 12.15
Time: 3.56
